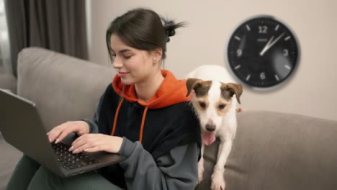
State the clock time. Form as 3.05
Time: 1.08
